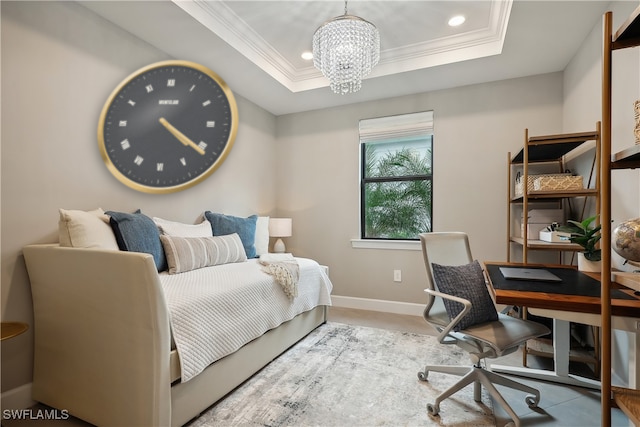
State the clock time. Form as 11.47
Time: 4.21
